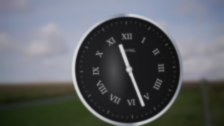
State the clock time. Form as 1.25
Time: 11.27
